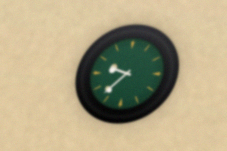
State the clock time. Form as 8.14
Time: 9.37
